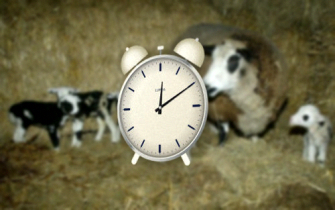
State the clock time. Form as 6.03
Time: 12.10
